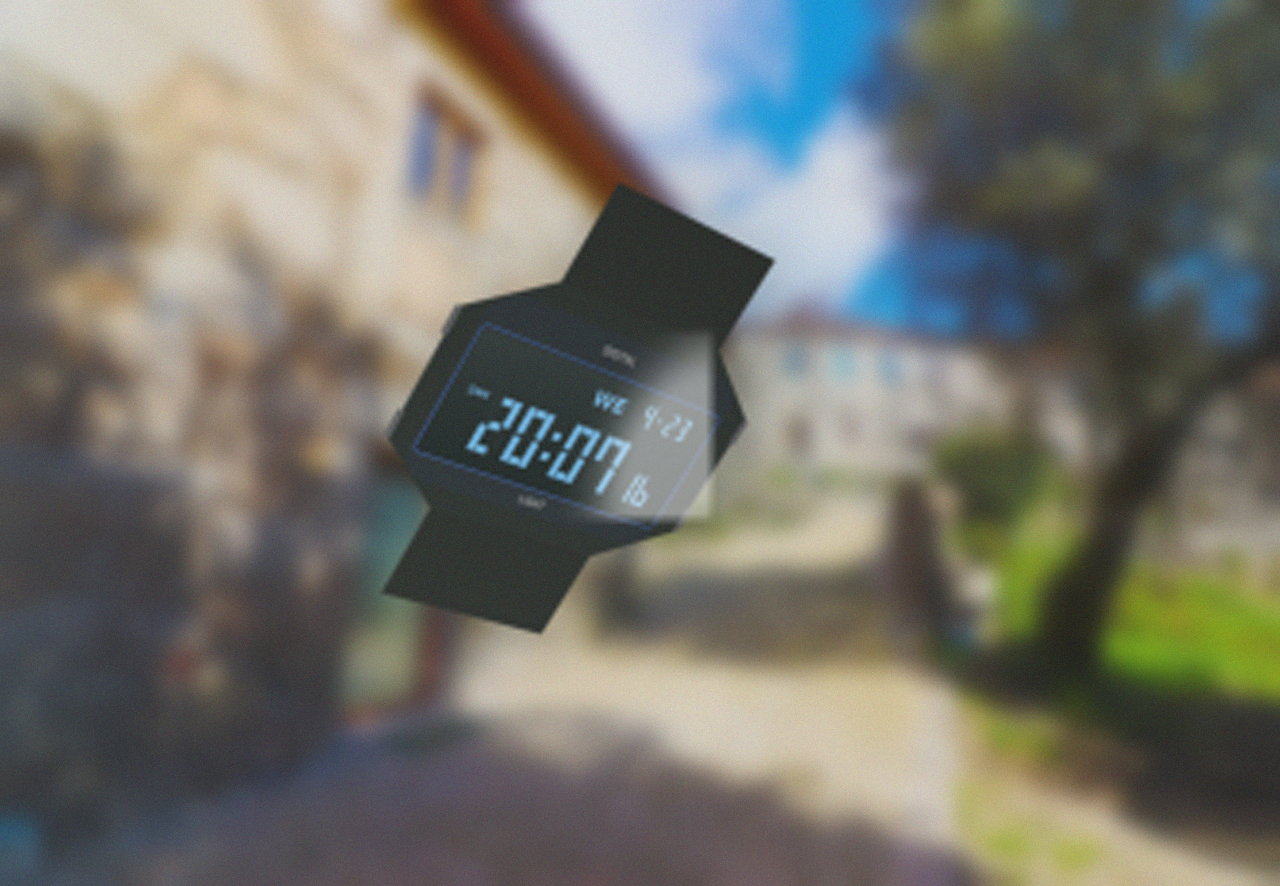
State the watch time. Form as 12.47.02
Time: 20.07.16
